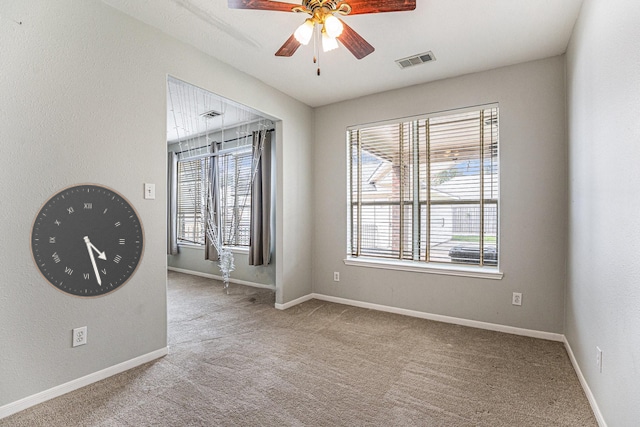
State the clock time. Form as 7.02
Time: 4.27
